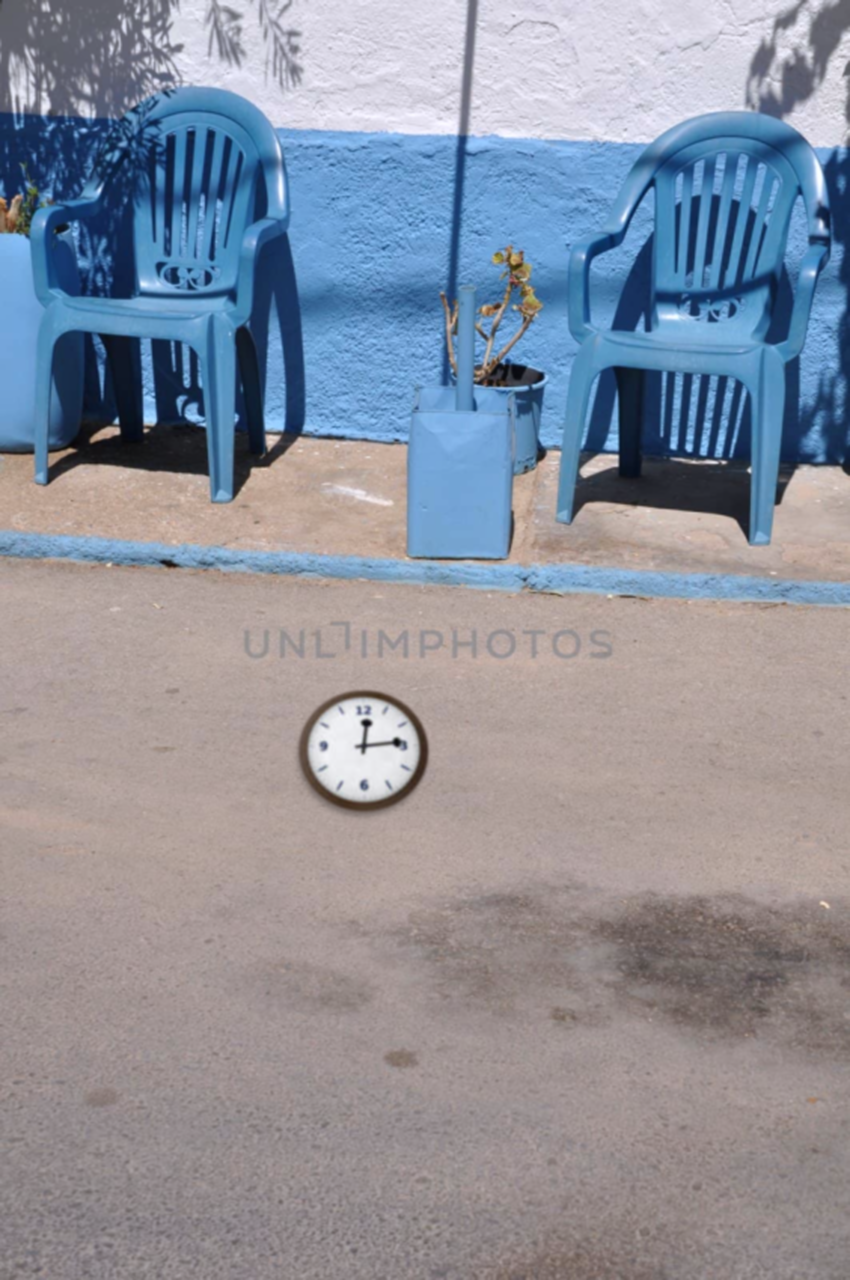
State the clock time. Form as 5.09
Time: 12.14
